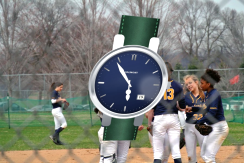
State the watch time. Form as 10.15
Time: 5.54
